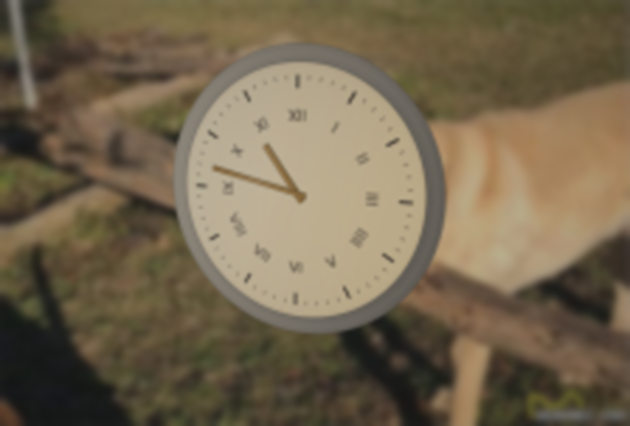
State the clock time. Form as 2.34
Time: 10.47
